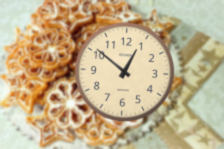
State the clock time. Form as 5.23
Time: 12.51
